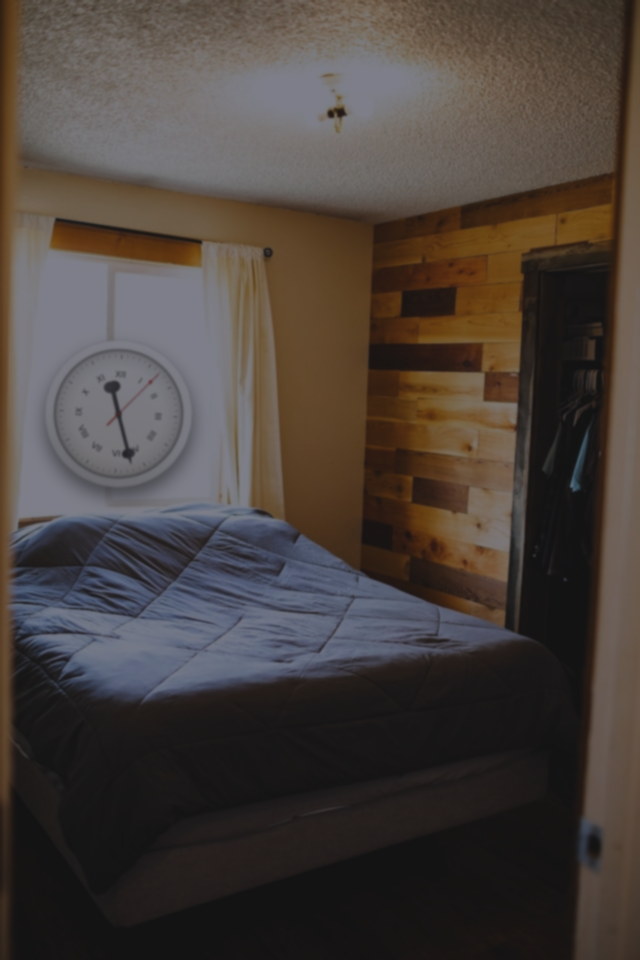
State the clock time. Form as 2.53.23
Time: 11.27.07
